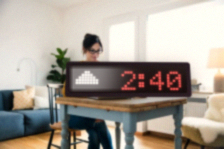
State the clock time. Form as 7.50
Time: 2.40
